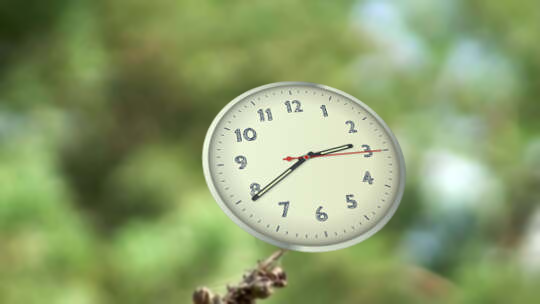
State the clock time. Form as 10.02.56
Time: 2.39.15
